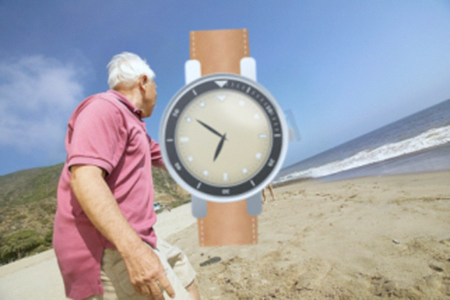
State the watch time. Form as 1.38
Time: 6.51
